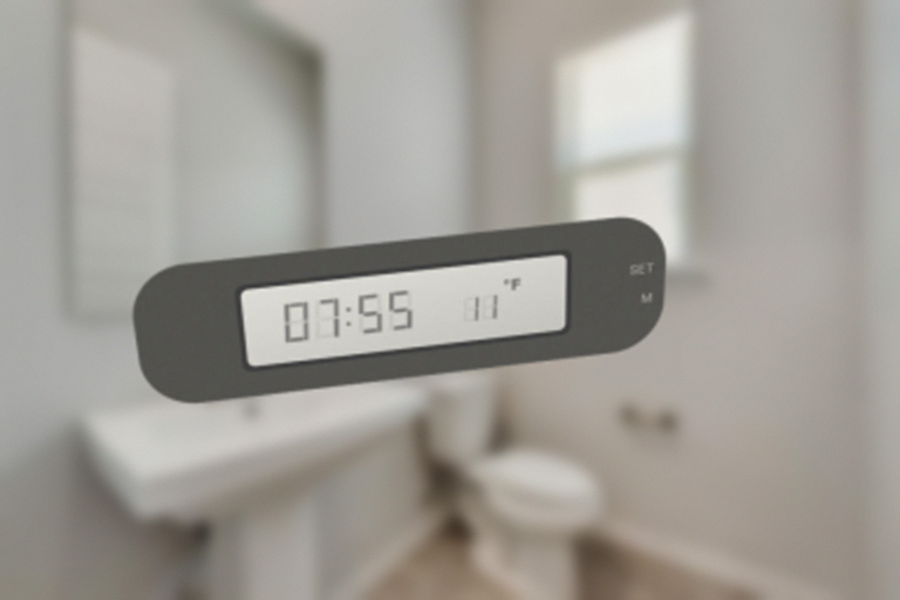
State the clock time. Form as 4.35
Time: 7.55
